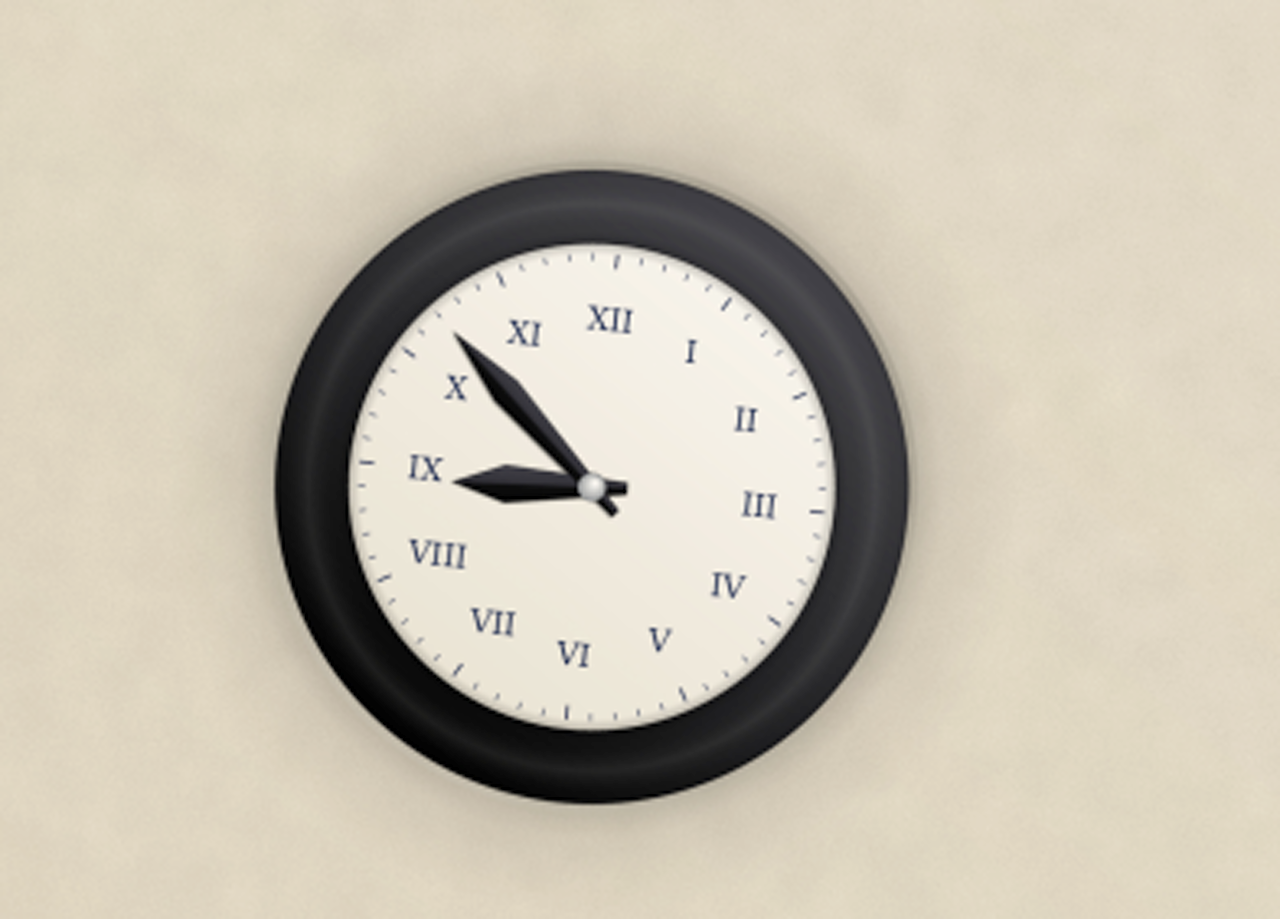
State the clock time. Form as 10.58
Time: 8.52
